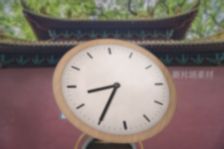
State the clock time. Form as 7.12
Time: 8.35
